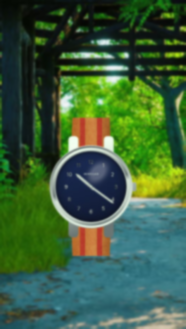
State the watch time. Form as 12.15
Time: 10.21
